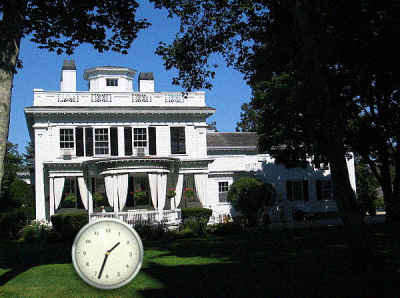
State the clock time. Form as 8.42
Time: 1.33
